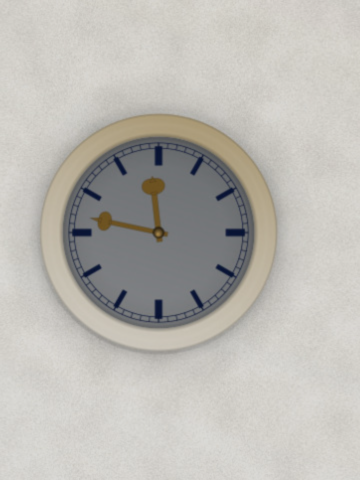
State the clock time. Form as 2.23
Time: 11.47
